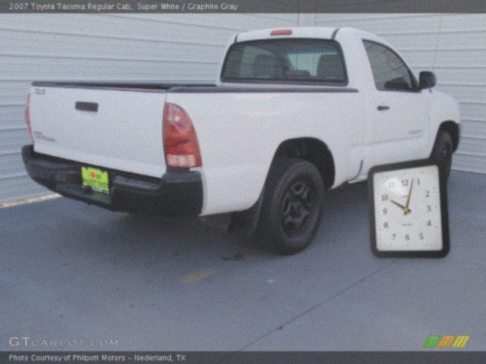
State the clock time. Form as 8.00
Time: 10.03
